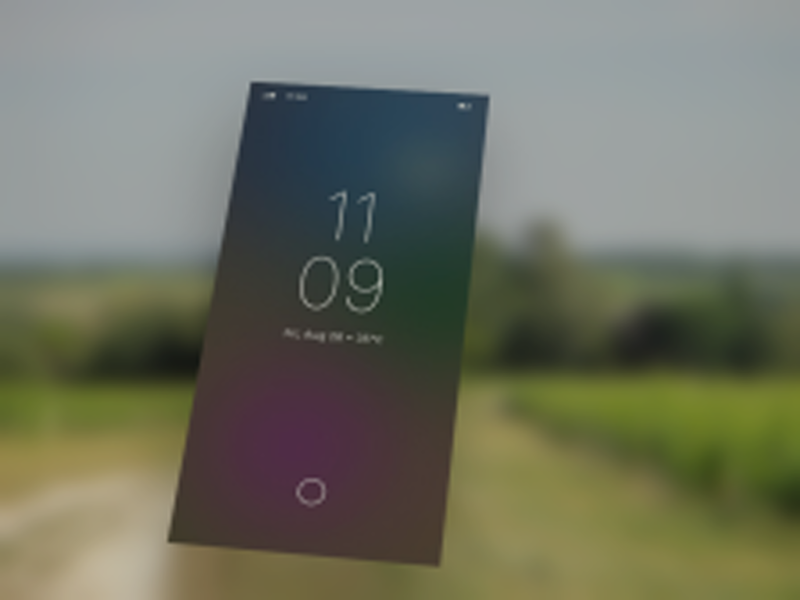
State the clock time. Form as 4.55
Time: 11.09
